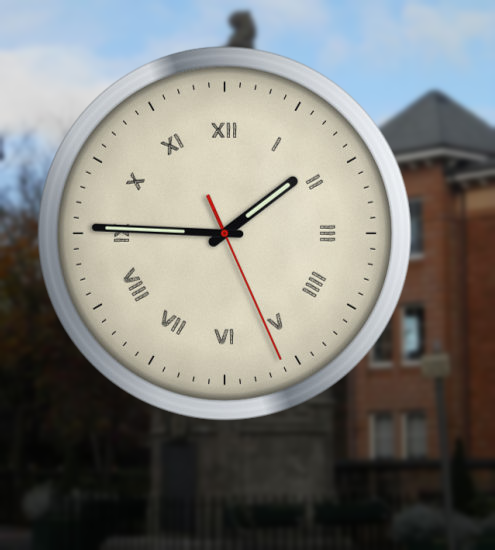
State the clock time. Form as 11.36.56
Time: 1.45.26
